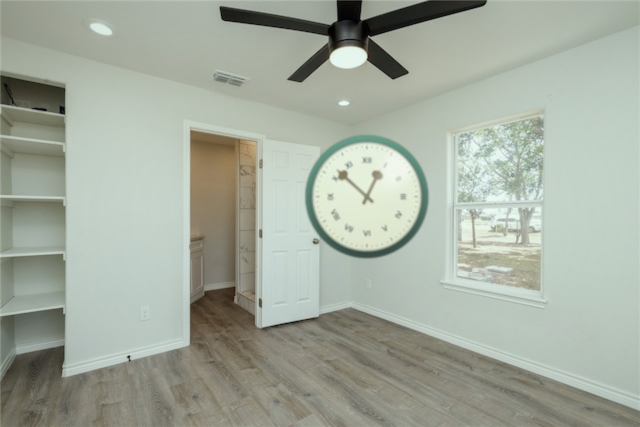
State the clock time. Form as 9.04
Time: 12.52
